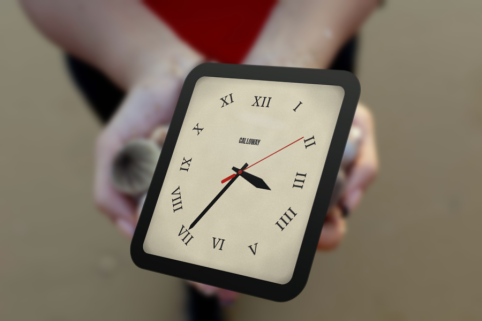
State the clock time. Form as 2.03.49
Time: 3.35.09
